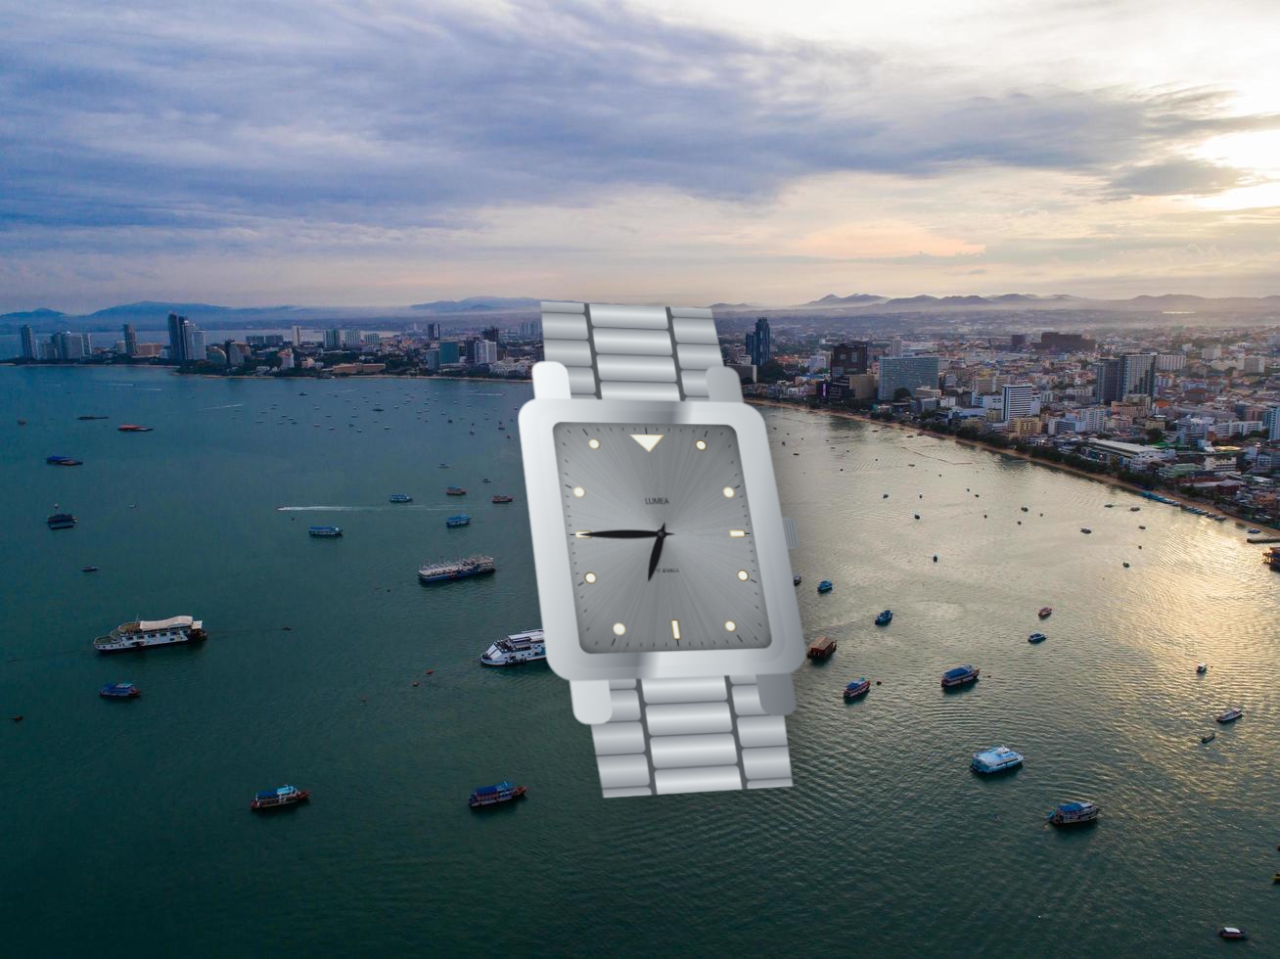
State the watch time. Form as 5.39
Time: 6.45
